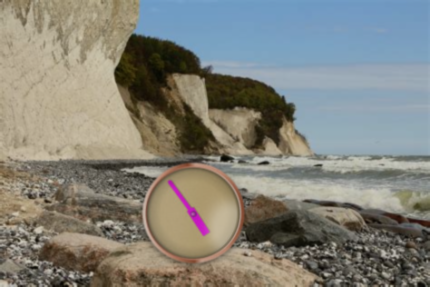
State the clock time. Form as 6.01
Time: 4.54
